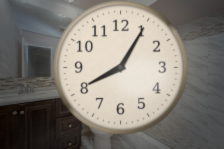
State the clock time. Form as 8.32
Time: 8.05
